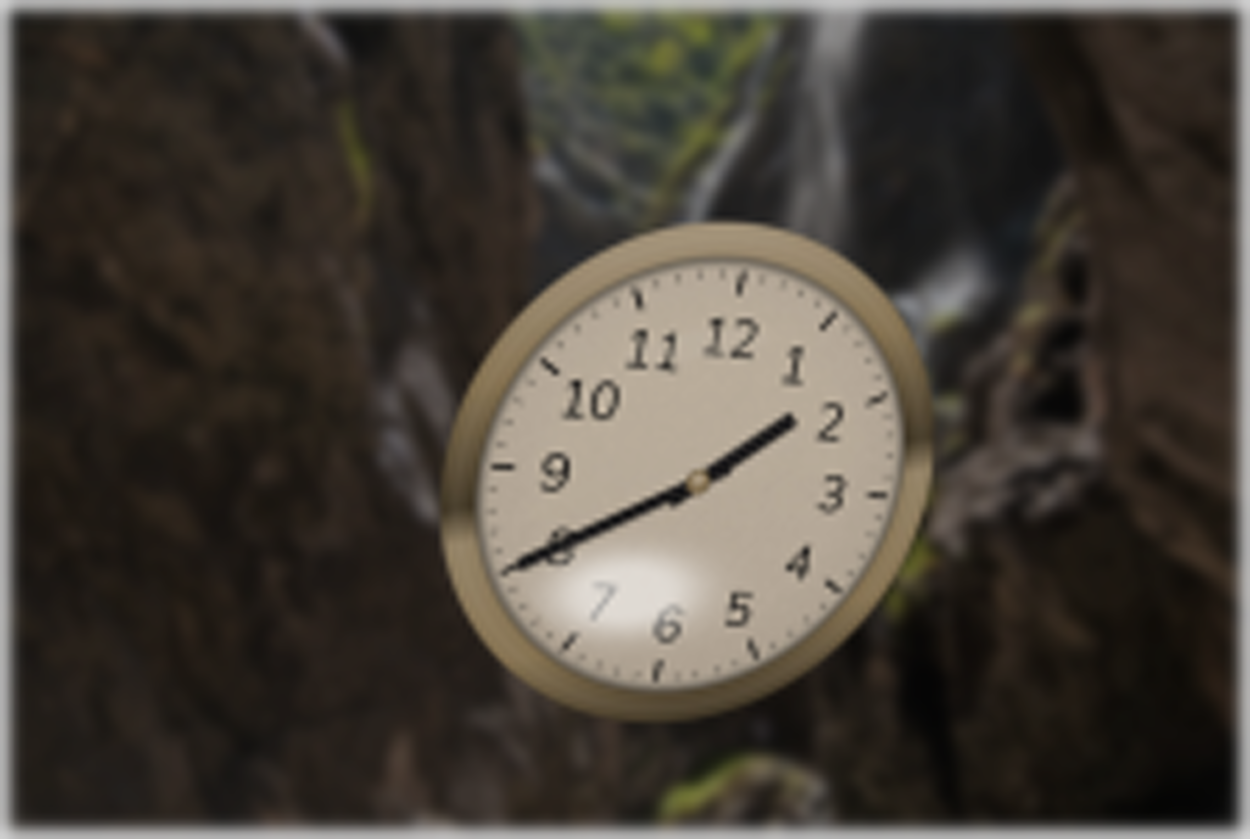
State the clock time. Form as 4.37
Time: 1.40
